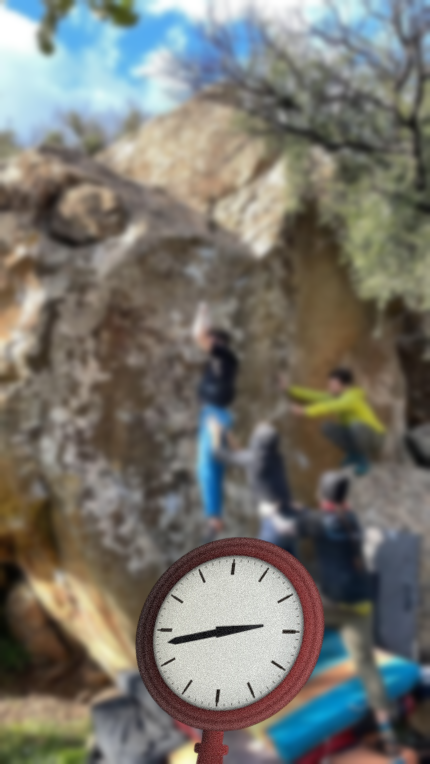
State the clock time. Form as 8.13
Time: 2.43
